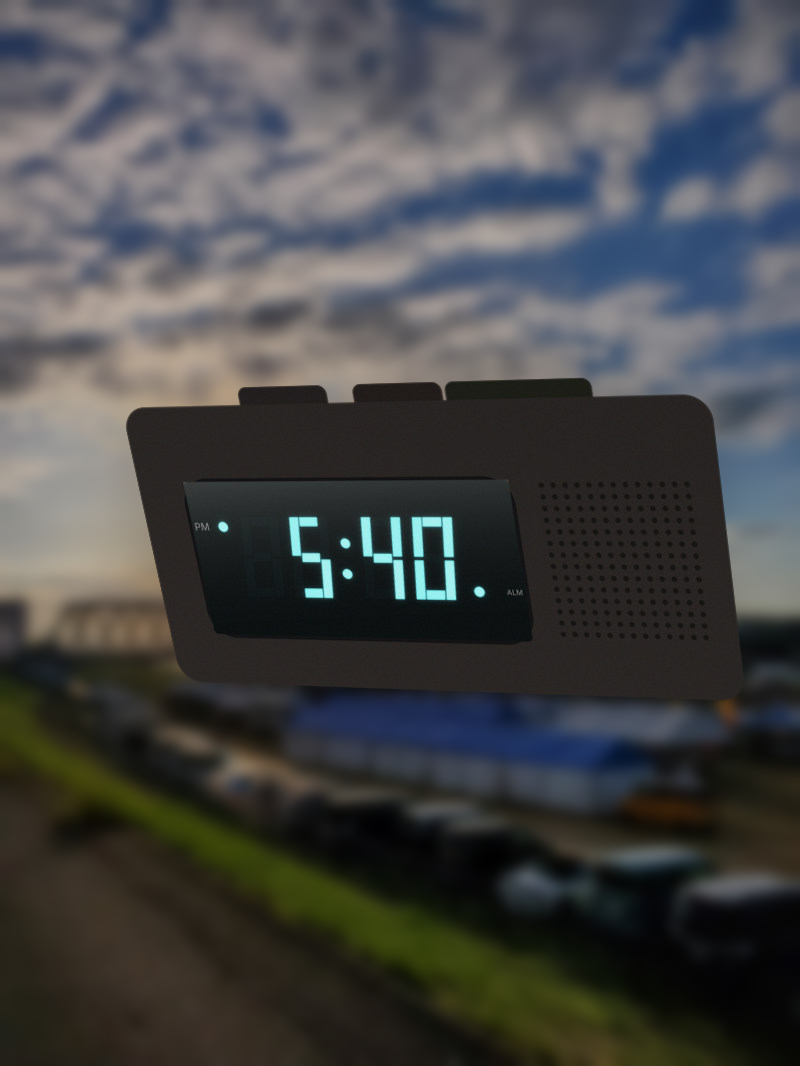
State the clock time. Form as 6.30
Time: 5.40
